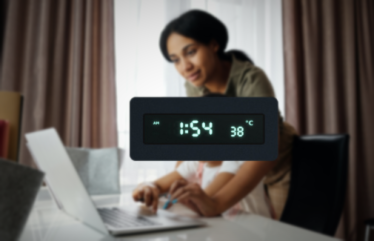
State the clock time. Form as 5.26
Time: 1.54
